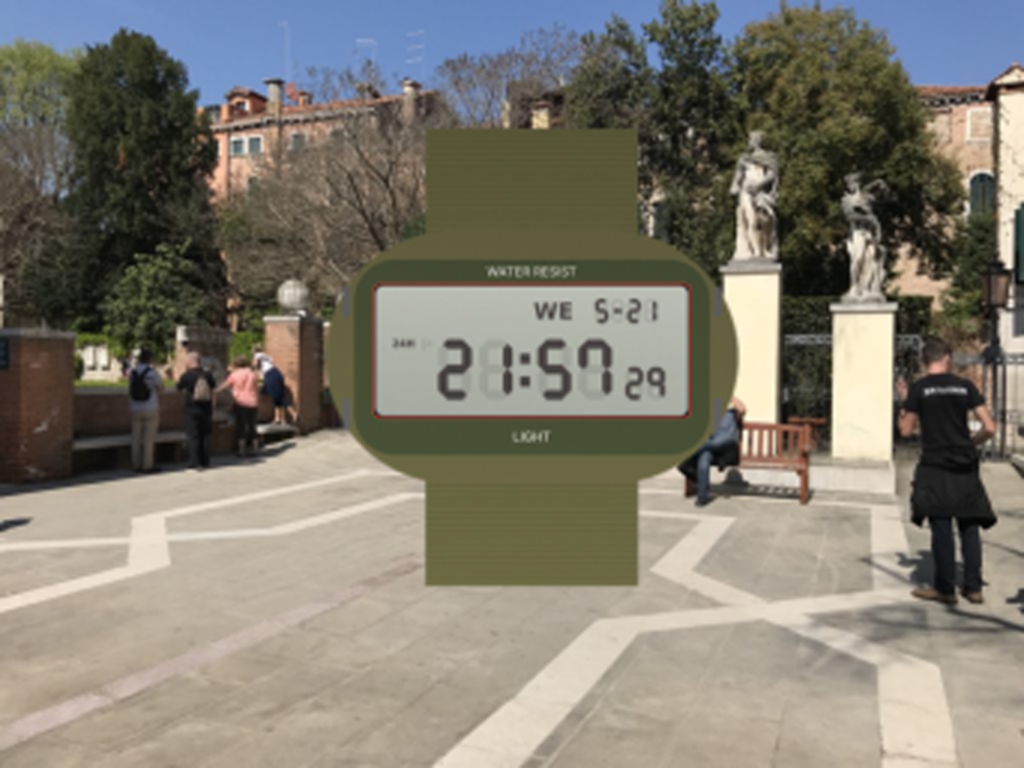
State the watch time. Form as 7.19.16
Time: 21.57.29
